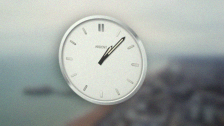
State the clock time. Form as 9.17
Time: 1.07
